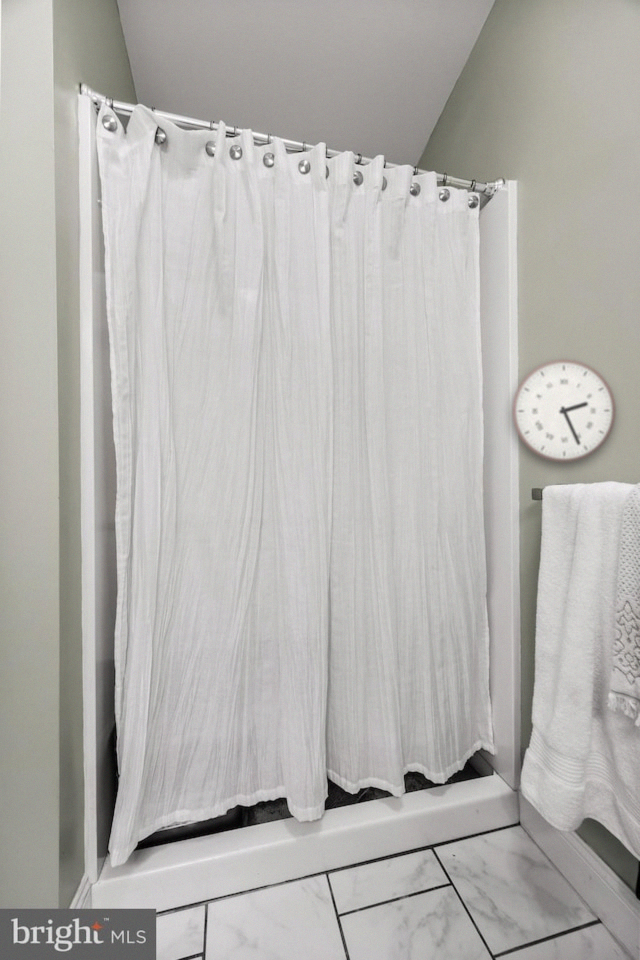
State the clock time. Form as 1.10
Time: 2.26
